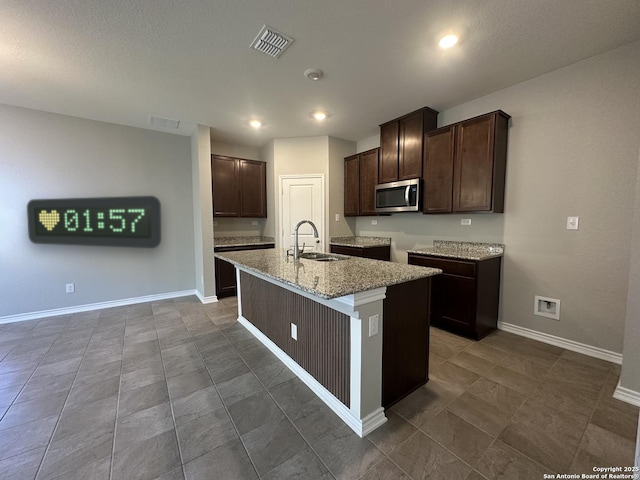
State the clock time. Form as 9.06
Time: 1.57
